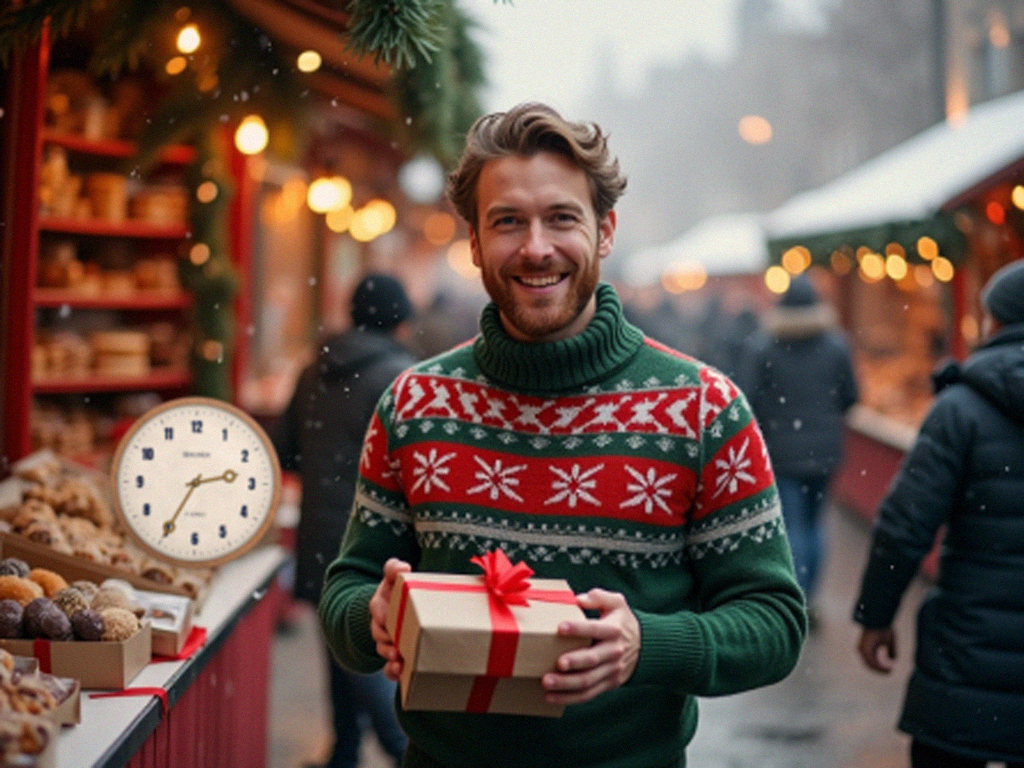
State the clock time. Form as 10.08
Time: 2.35
